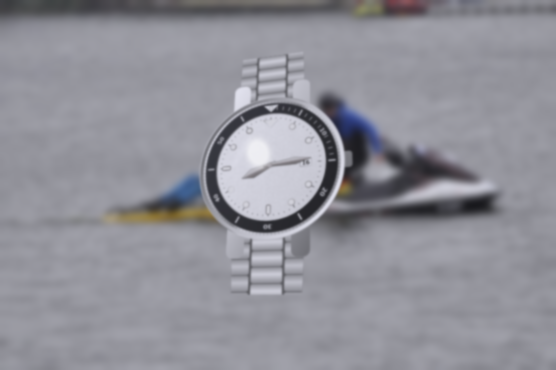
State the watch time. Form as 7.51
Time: 8.14
